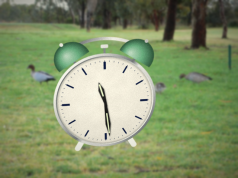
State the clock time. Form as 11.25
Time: 11.29
